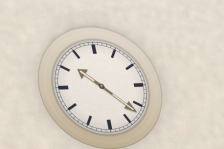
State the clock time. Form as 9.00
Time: 10.22
